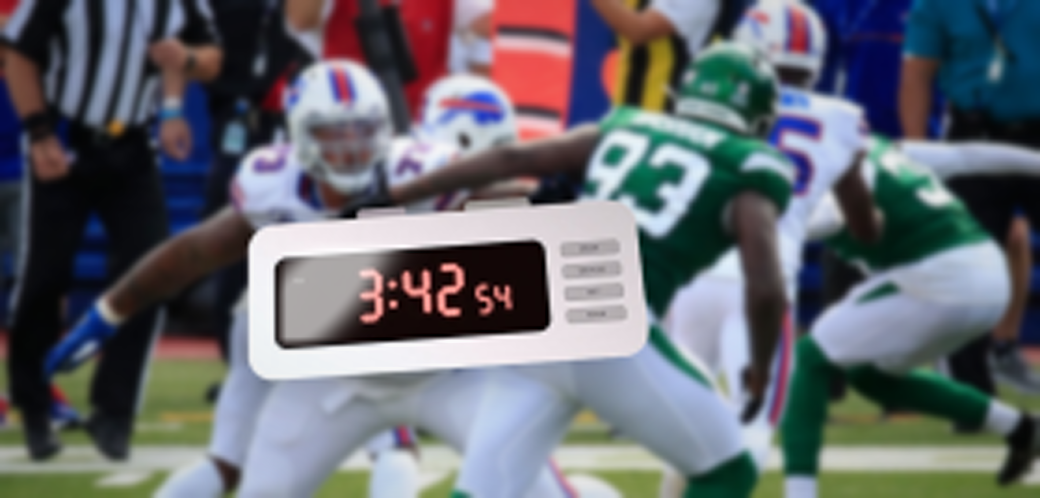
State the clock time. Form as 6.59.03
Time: 3.42.54
